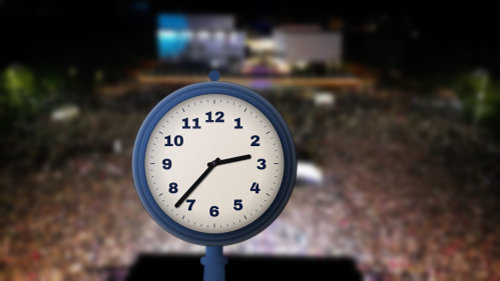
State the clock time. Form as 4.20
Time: 2.37
